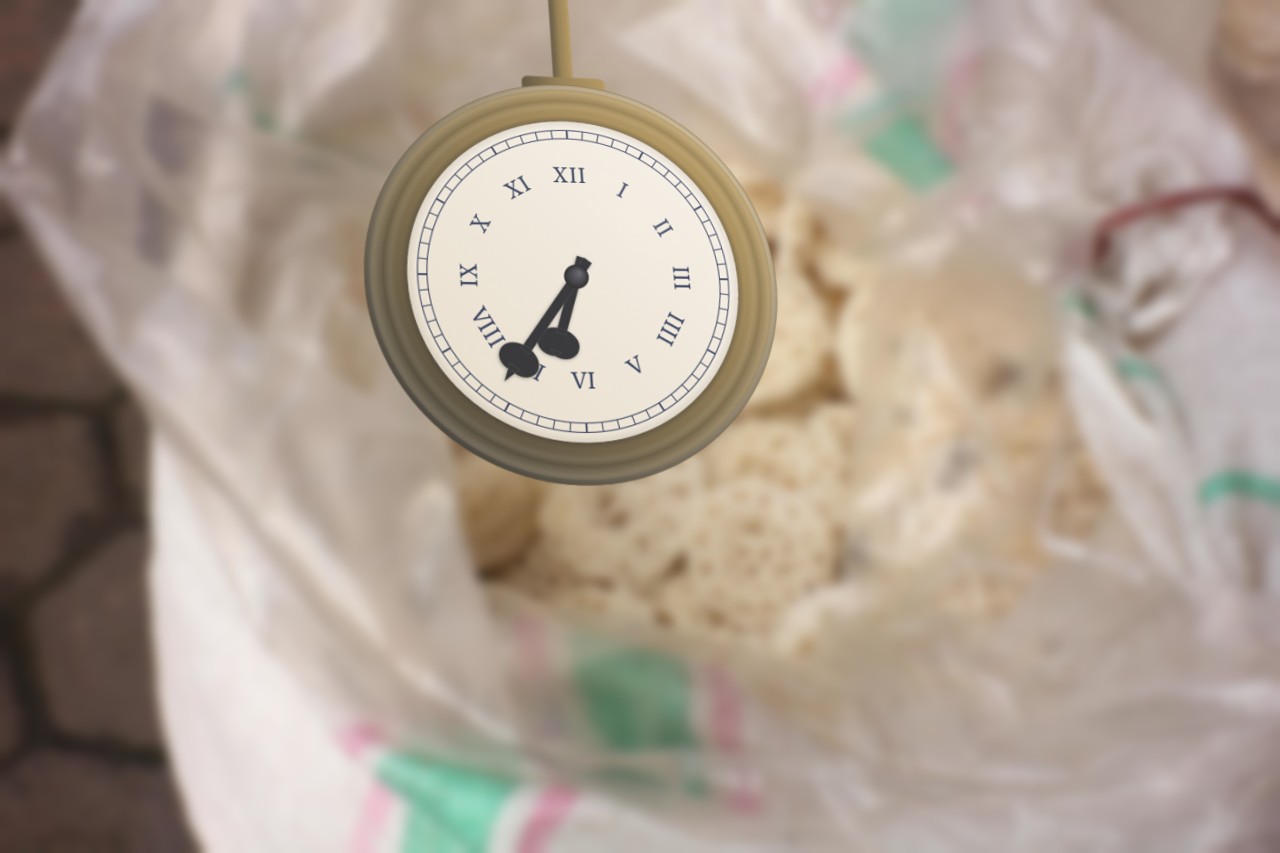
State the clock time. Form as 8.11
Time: 6.36
